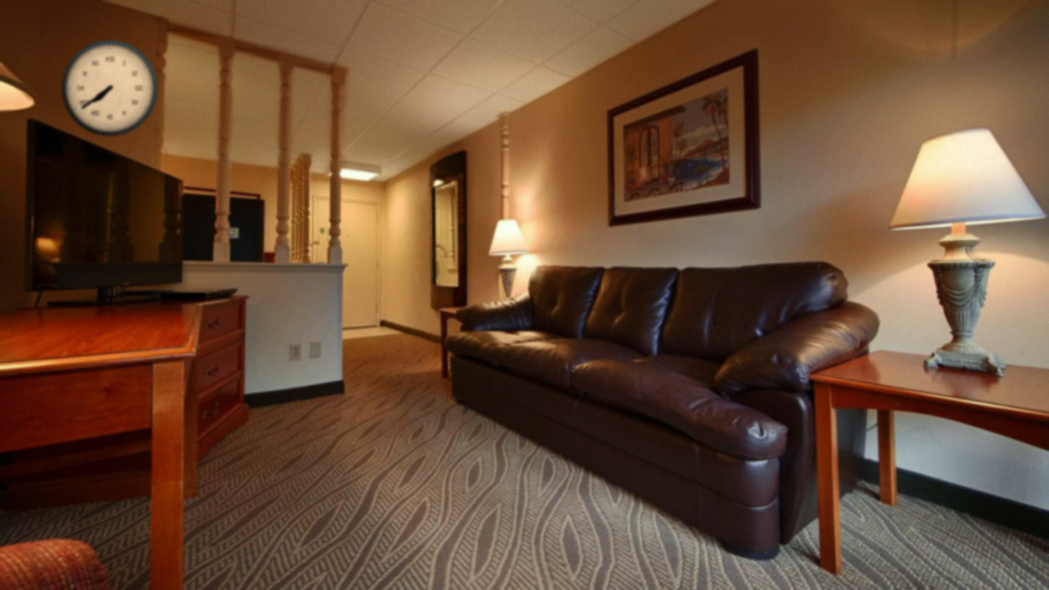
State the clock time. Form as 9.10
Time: 7.39
